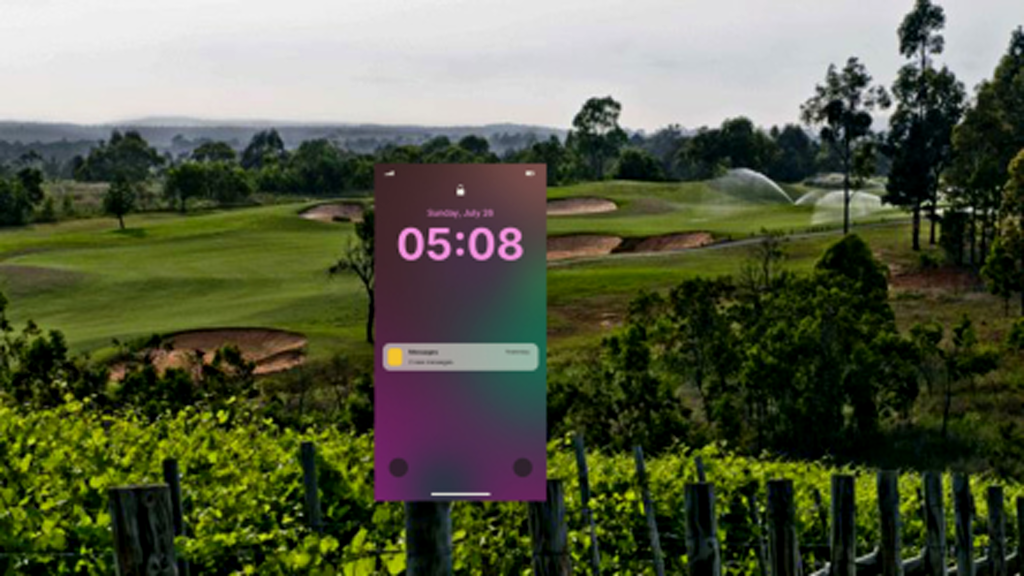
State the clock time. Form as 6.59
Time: 5.08
